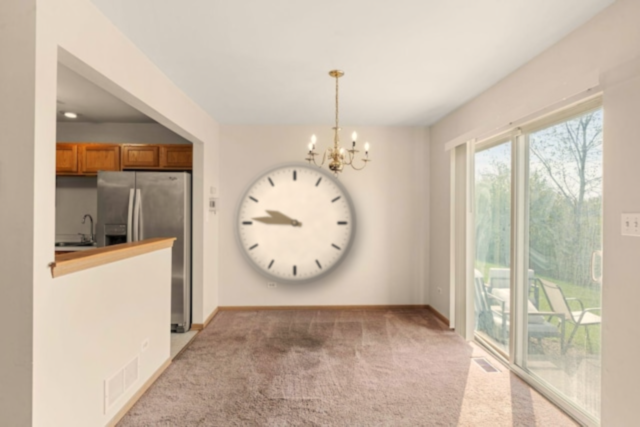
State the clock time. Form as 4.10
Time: 9.46
